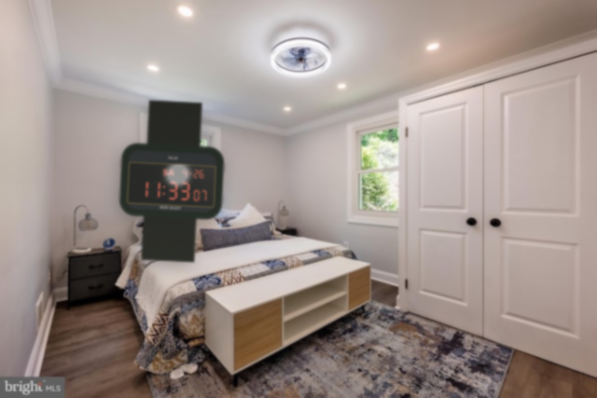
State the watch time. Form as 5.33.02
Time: 11.33.07
